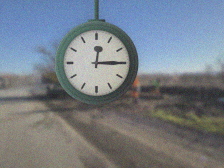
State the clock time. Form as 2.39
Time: 12.15
